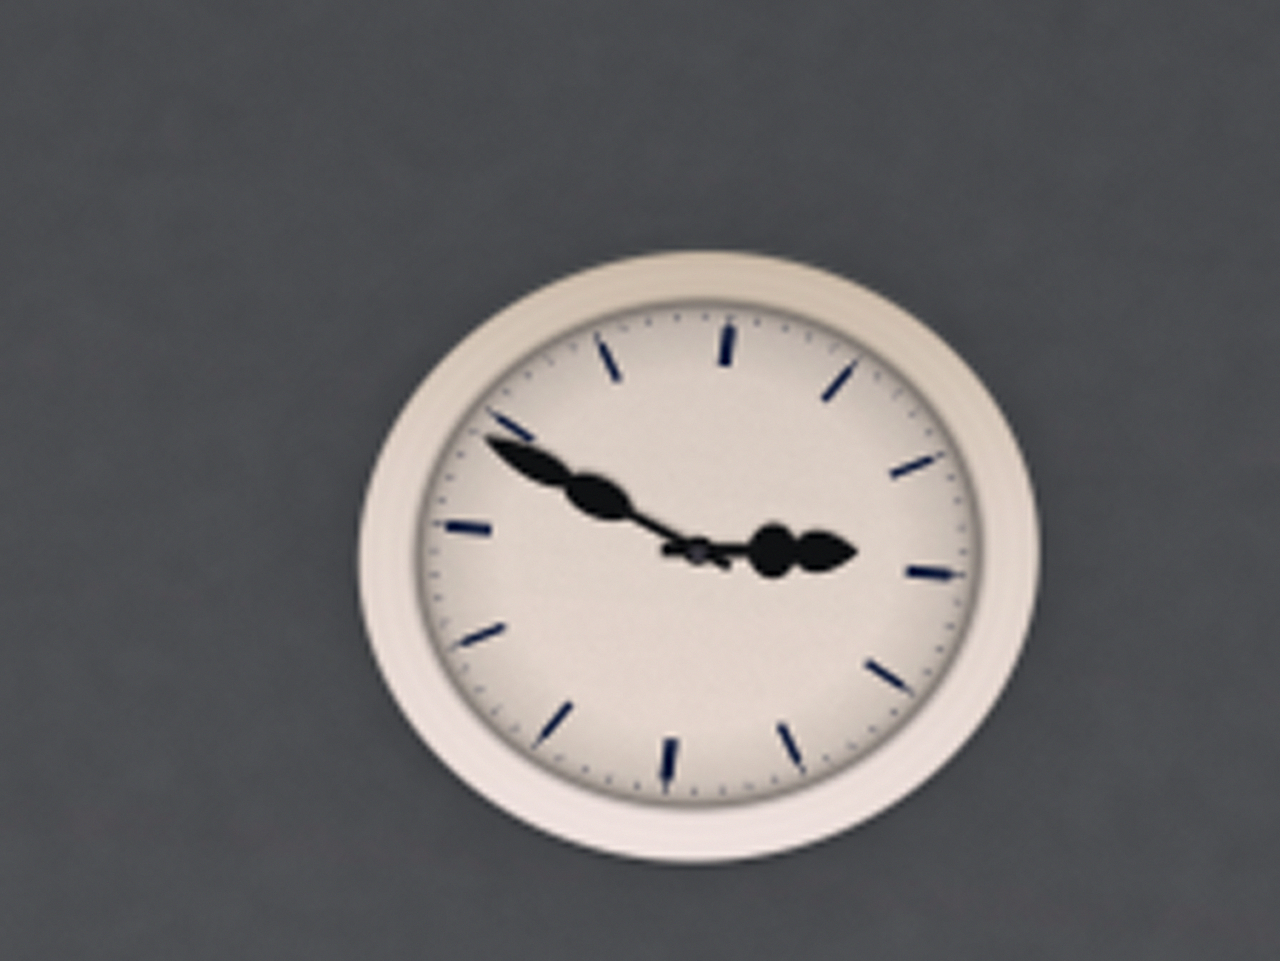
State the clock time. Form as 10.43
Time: 2.49
